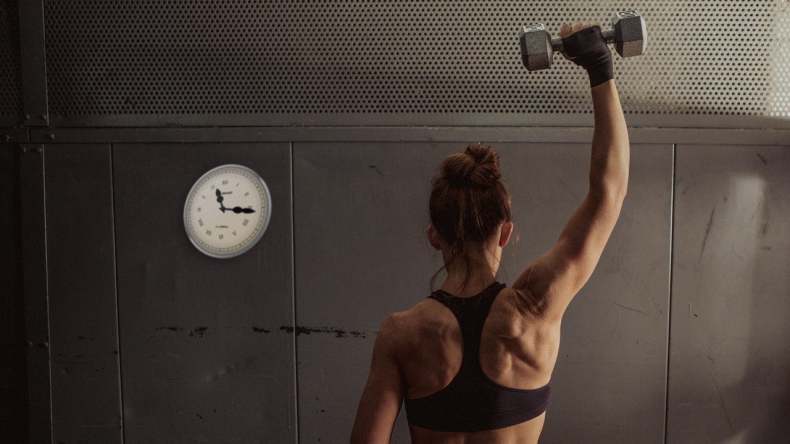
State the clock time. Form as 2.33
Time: 11.16
